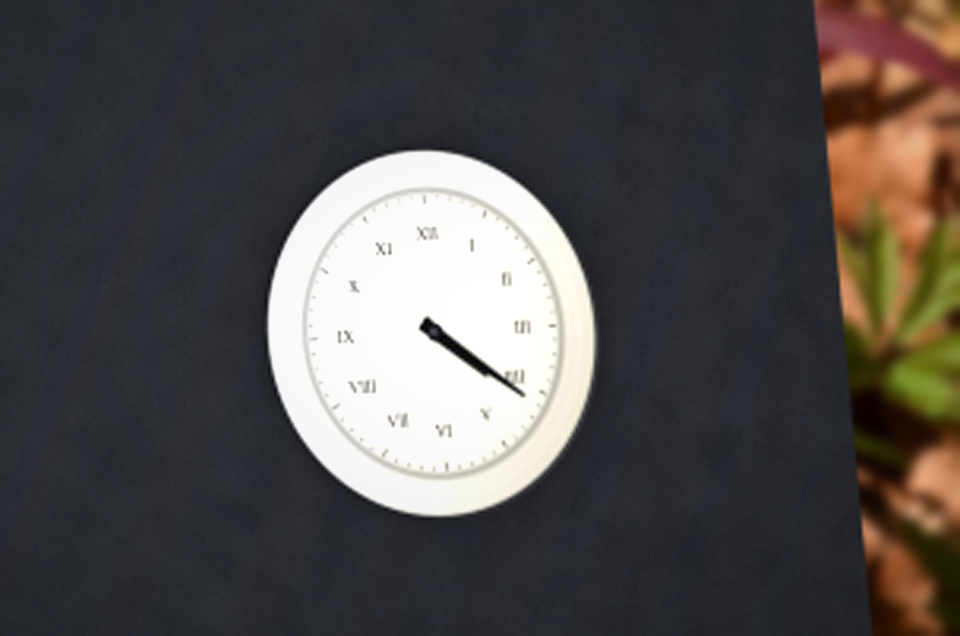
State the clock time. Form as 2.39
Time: 4.21
